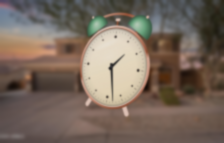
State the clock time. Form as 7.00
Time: 1.28
